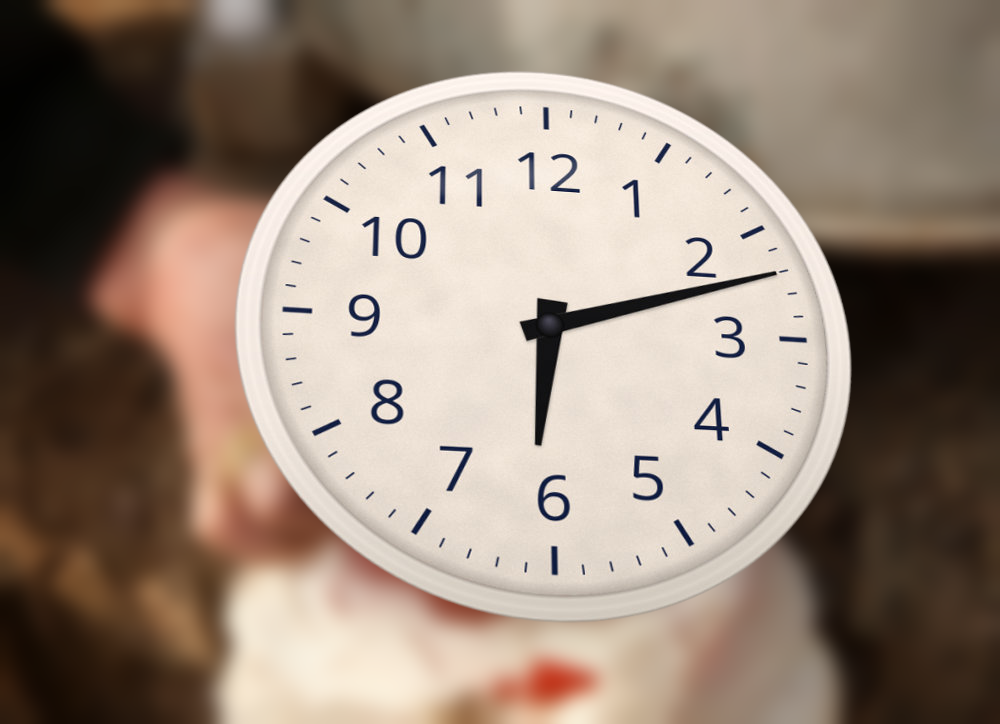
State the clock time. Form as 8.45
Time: 6.12
